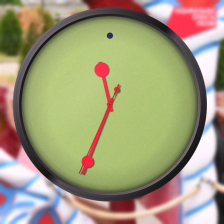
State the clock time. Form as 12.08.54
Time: 11.33.34
